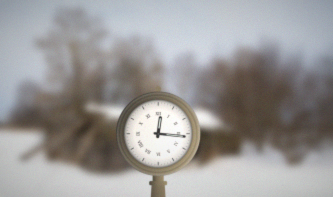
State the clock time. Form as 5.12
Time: 12.16
